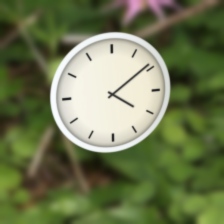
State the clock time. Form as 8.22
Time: 4.09
